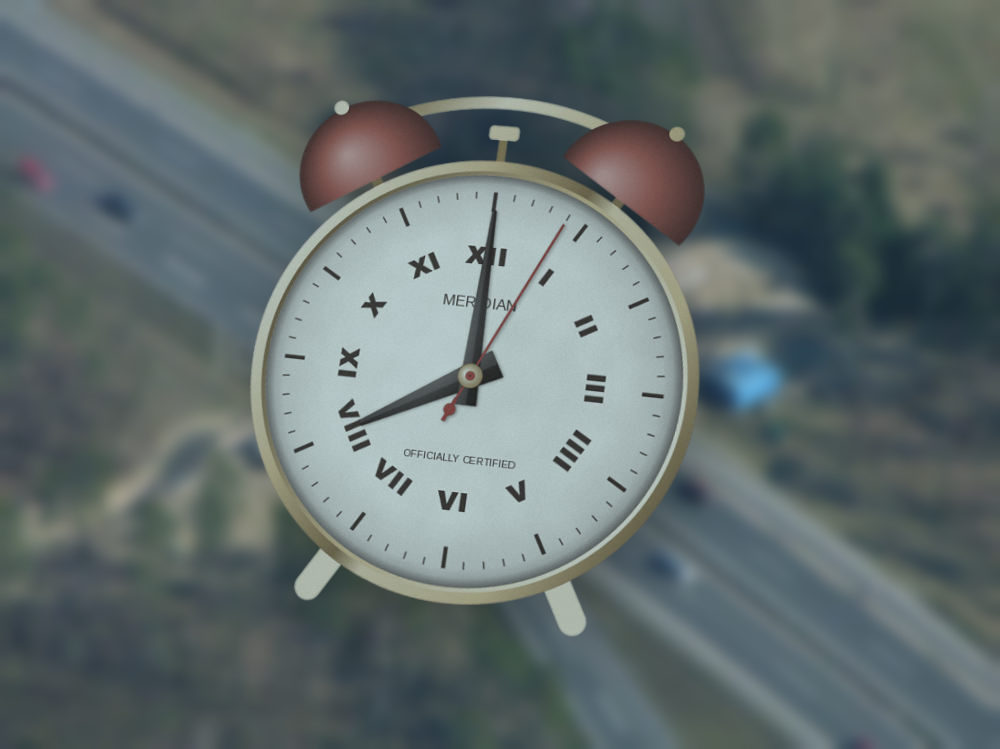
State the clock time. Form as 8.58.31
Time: 8.00.04
